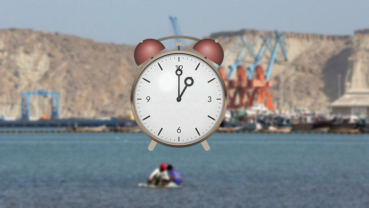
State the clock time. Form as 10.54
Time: 1.00
